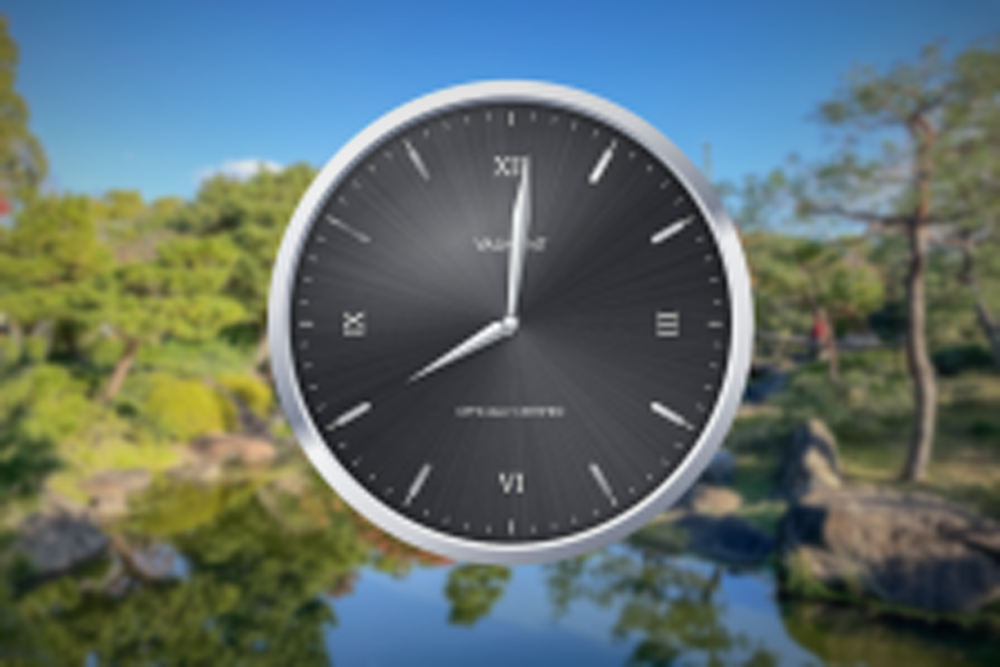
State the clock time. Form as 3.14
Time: 8.01
